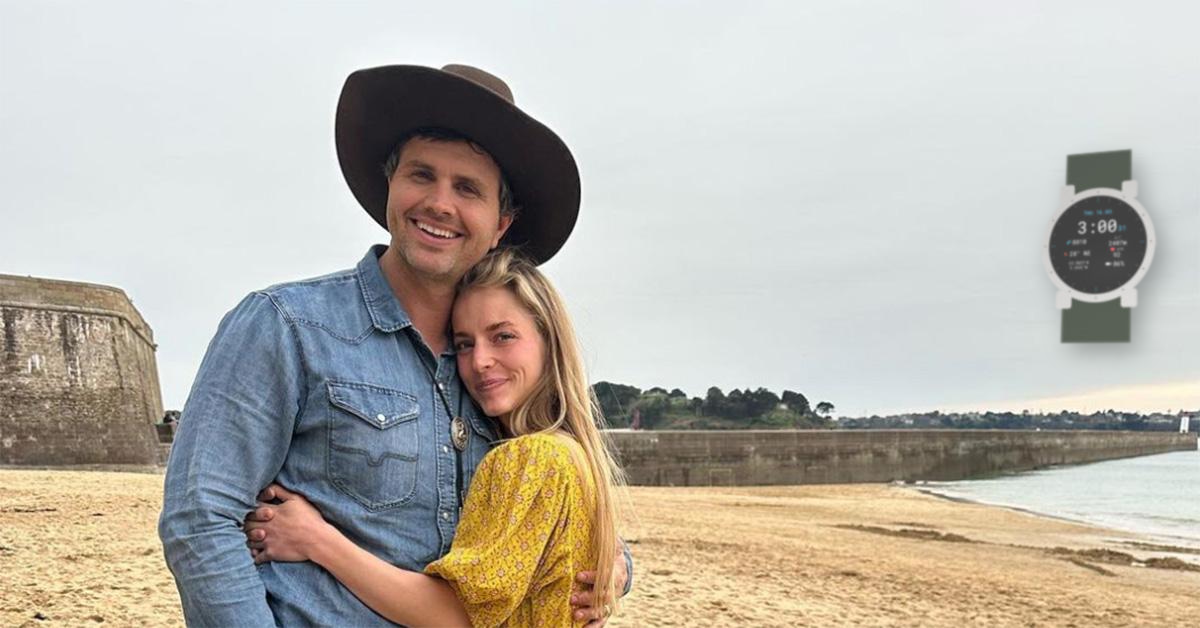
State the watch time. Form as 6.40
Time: 3.00
